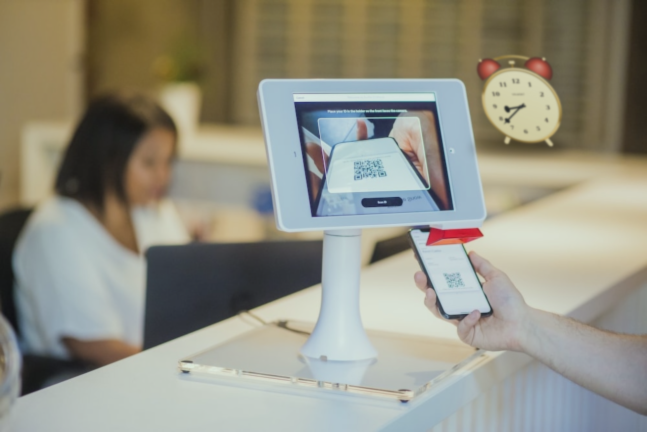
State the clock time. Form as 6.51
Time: 8.38
